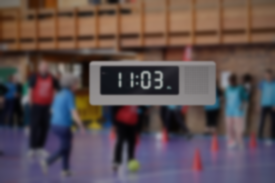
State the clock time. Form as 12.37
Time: 11.03
